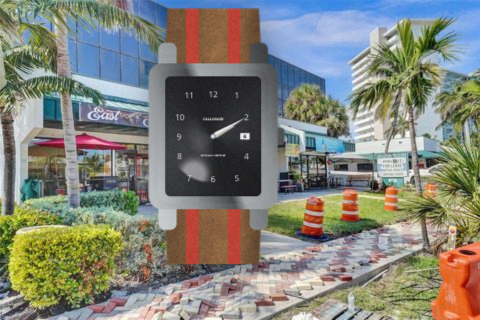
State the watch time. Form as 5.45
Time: 2.10
